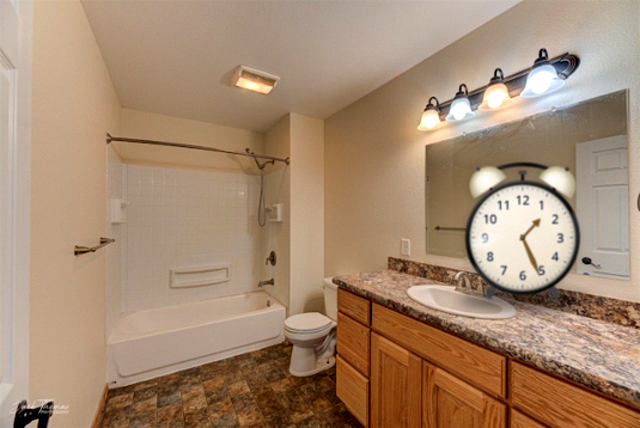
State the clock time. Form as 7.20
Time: 1.26
